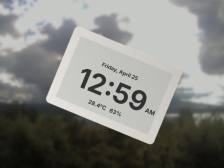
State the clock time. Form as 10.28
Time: 12.59
